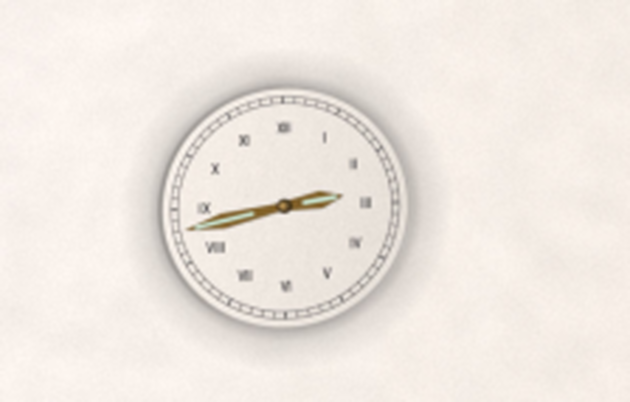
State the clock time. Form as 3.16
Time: 2.43
